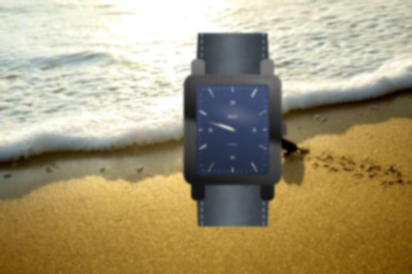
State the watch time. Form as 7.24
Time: 9.48
